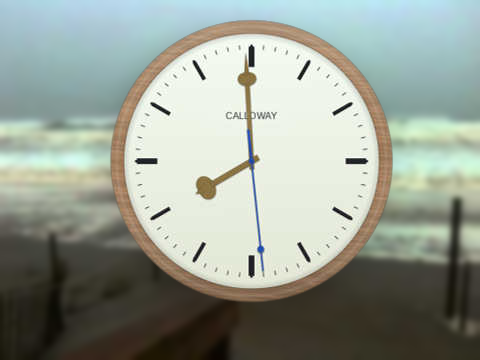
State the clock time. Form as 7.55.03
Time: 7.59.29
